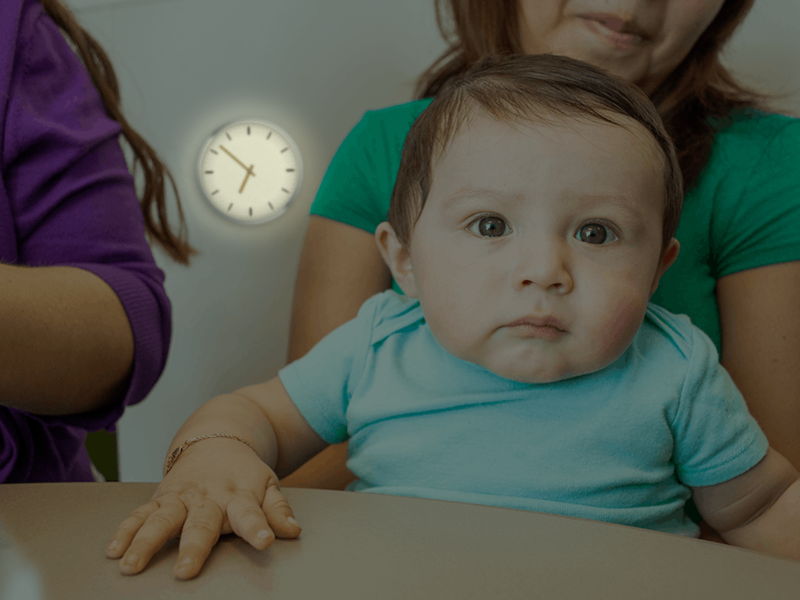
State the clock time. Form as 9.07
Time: 6.52
